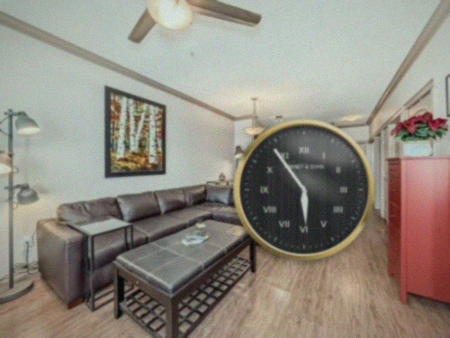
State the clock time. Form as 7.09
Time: 5.54
